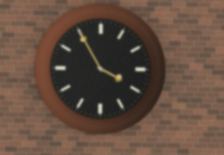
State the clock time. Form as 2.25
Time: 3.55
